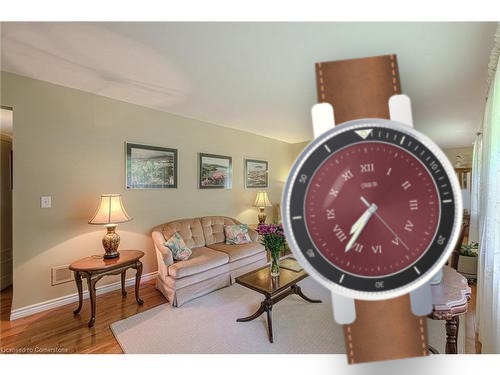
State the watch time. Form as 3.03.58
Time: 7.36.24
